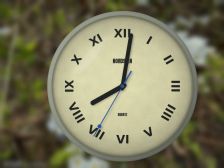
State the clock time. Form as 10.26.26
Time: 8.01.35
